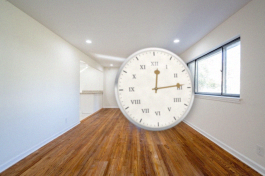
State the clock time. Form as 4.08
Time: 12.14
